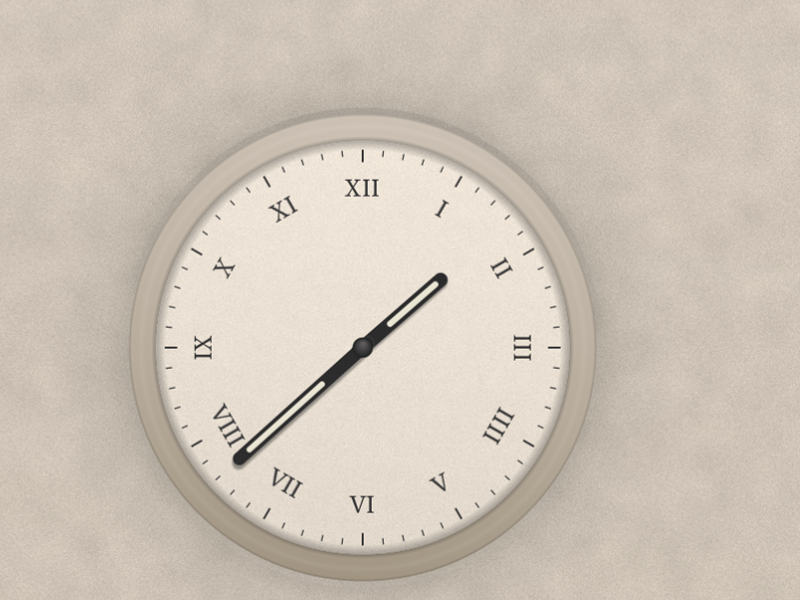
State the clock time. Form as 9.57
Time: 1.38
